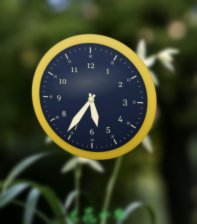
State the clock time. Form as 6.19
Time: 5.36
